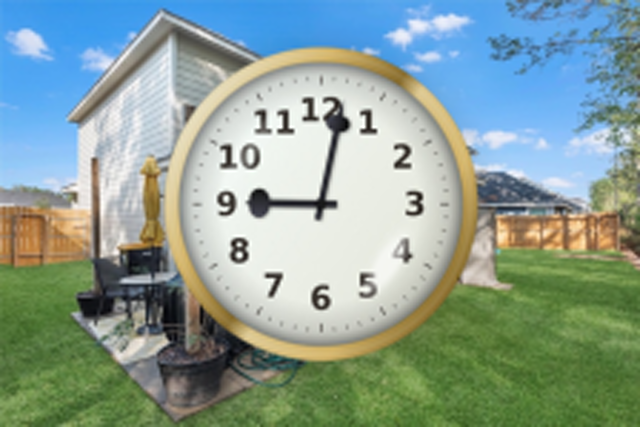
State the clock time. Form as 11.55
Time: 9.02
